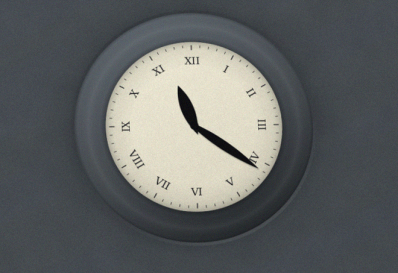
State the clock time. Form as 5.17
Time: 11.21
